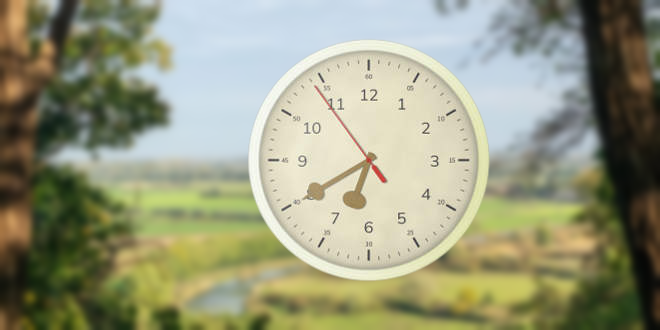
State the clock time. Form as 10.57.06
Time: 6.39.54
